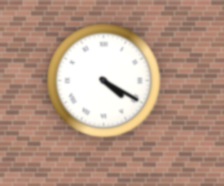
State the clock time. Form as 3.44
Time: 4.20
